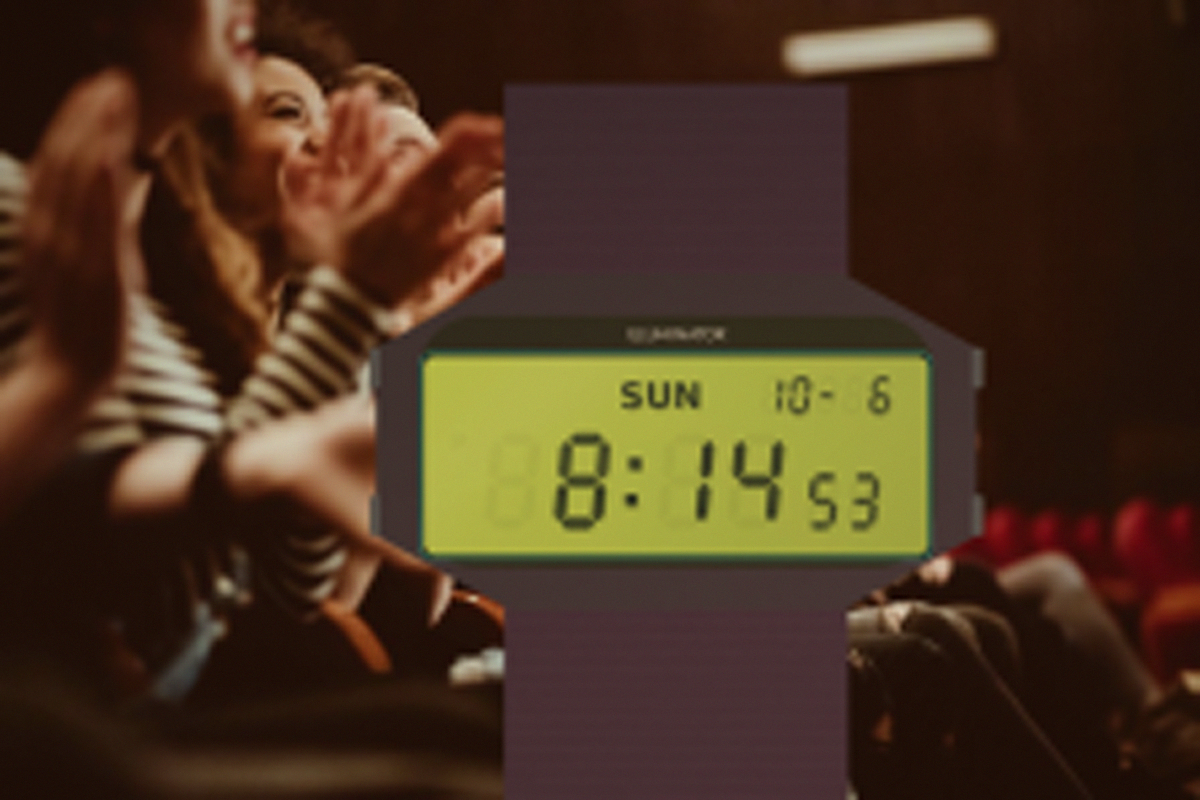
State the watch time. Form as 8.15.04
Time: 8.14.53
